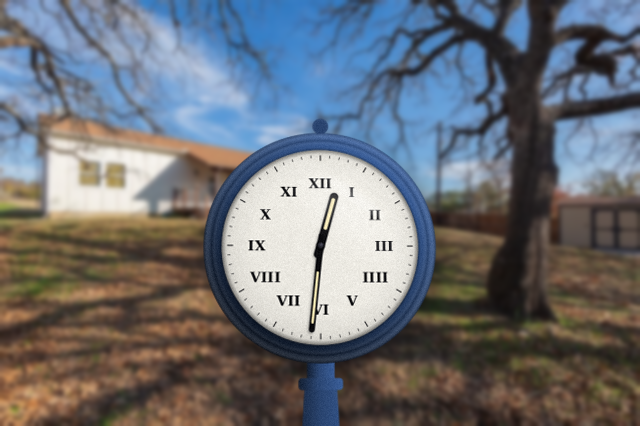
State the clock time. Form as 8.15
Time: 12.31
